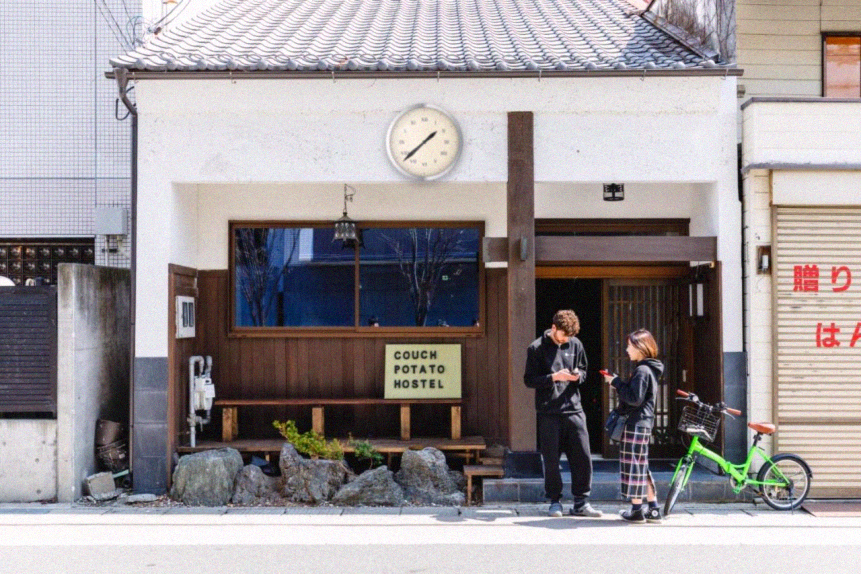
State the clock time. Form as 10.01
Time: 1.38
